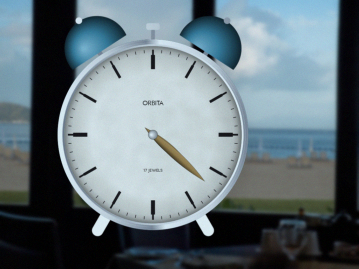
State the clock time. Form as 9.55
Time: 4.22
